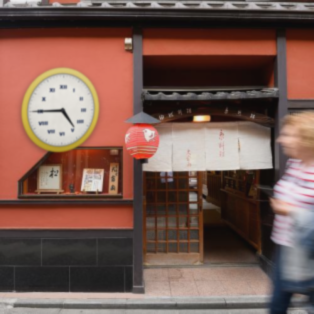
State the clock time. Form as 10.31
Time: 4.45
